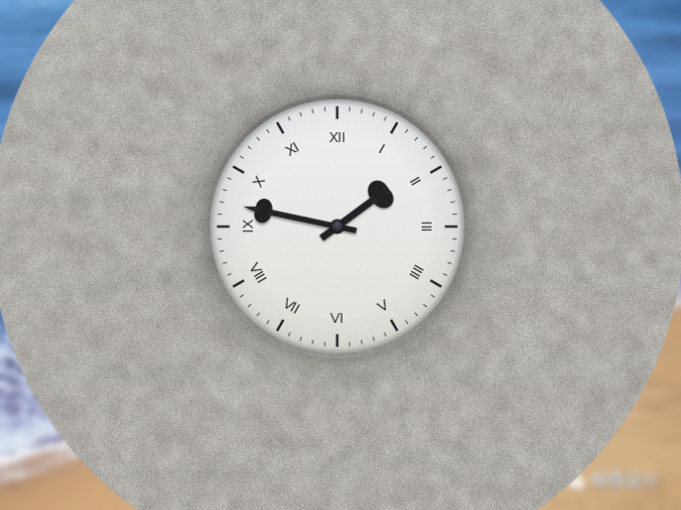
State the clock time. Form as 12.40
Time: 1.47
